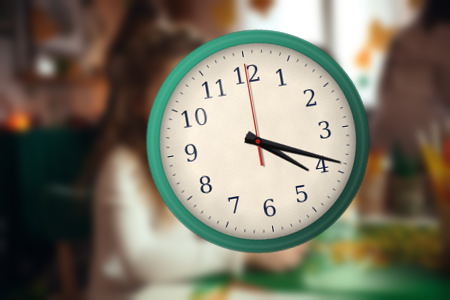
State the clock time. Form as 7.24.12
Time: 4.19.00
